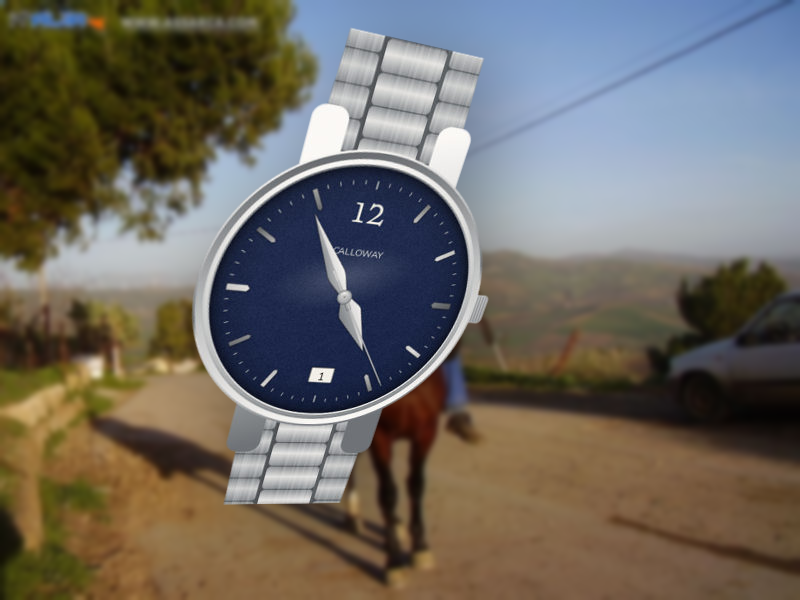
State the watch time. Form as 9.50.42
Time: 4.54.24
